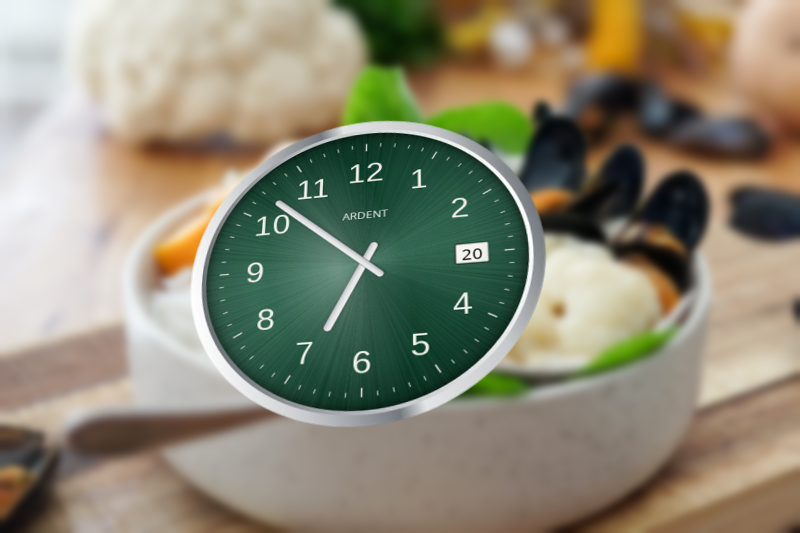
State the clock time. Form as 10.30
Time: 6.52
